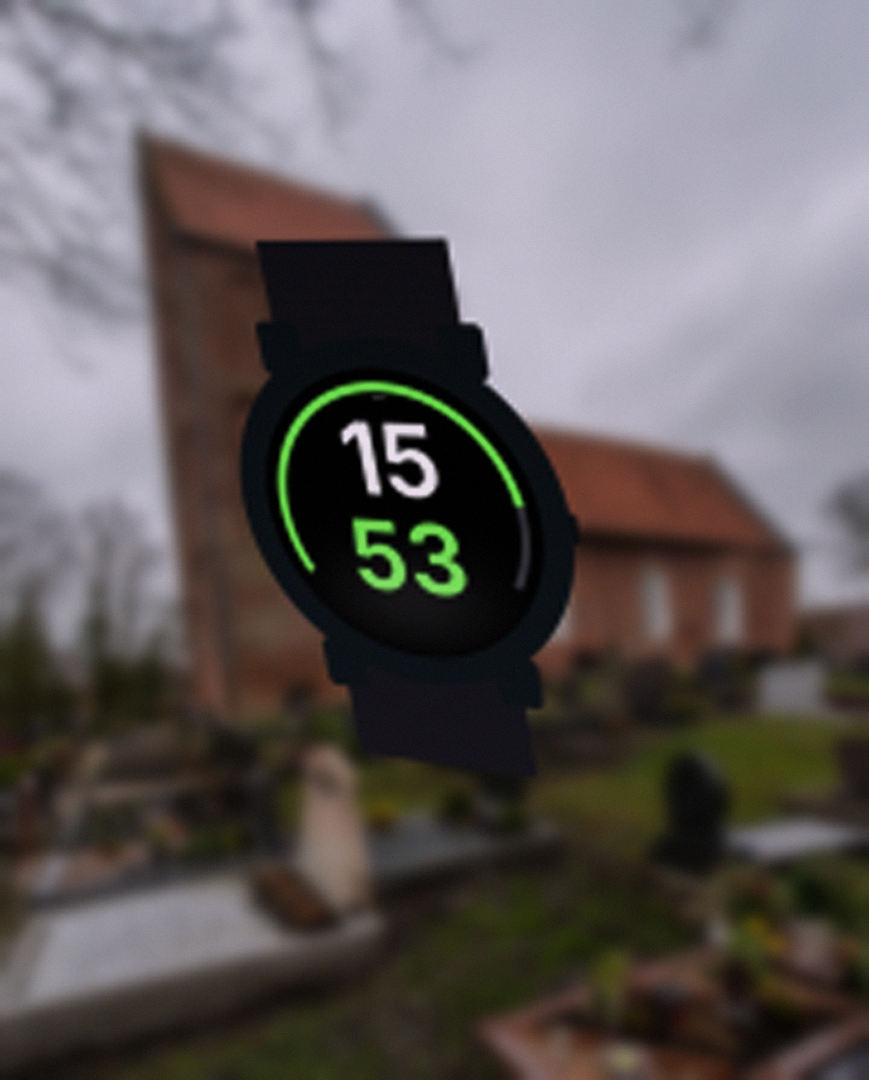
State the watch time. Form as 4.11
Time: 15.53
